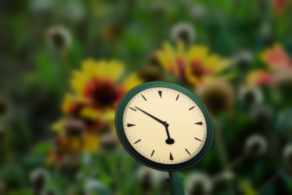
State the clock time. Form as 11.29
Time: 5.51
